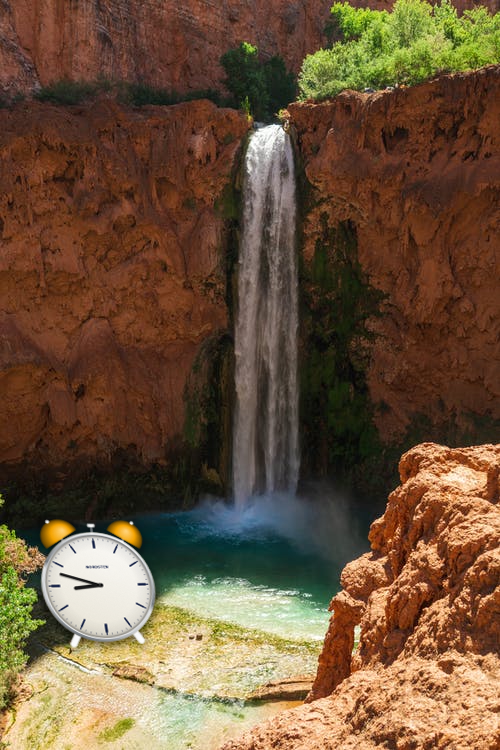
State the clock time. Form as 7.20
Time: 8.48
